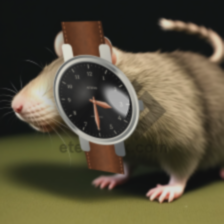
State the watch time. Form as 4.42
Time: 3.30
